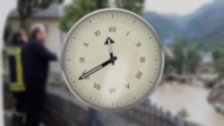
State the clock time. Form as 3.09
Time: 11.40
